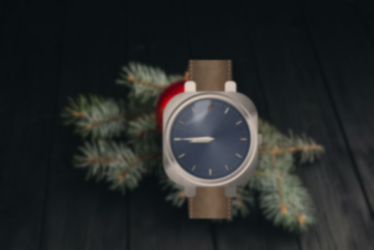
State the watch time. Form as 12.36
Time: 8.45
